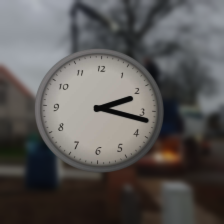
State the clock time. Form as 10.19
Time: 2.17
